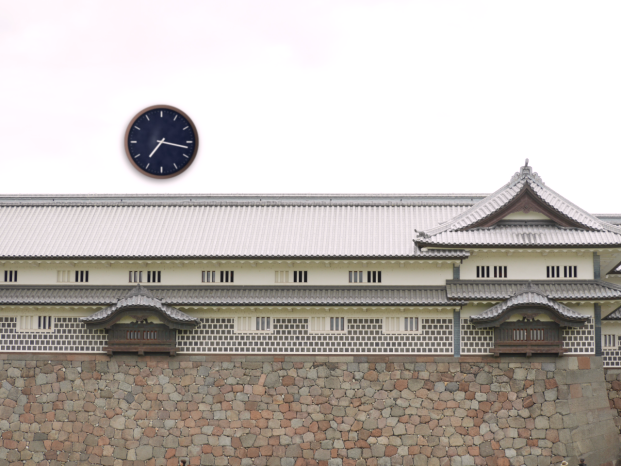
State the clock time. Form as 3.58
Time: 7.17
